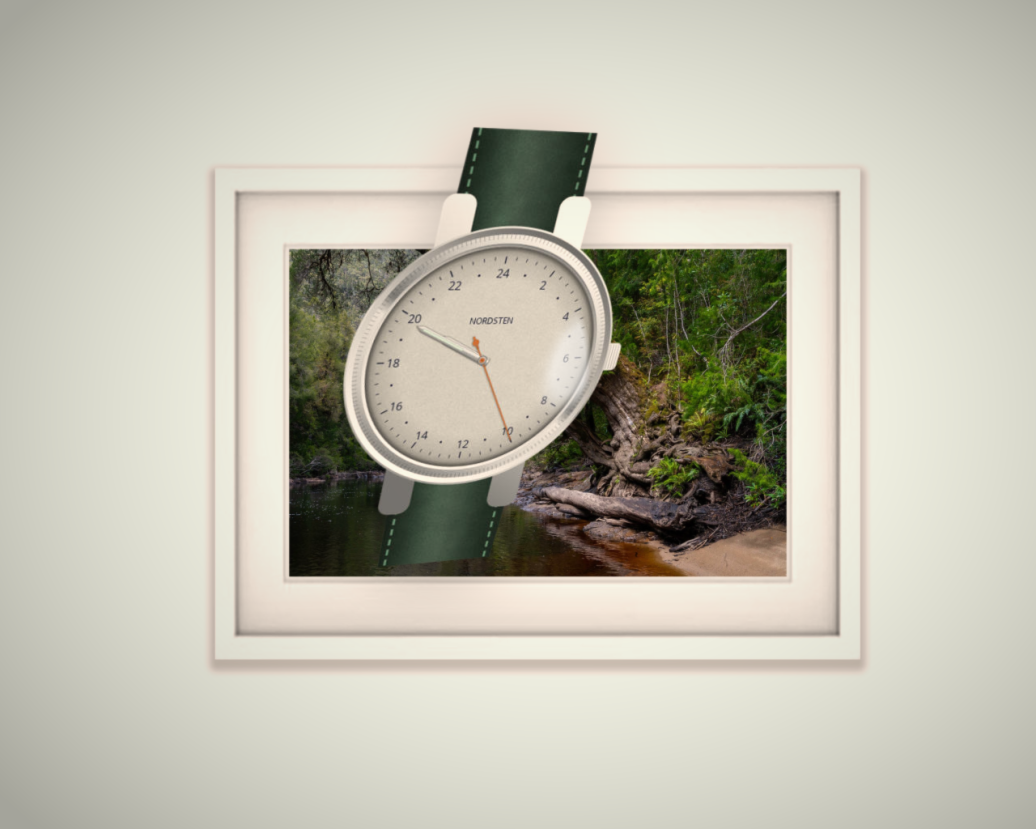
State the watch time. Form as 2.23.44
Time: 19.49.25
